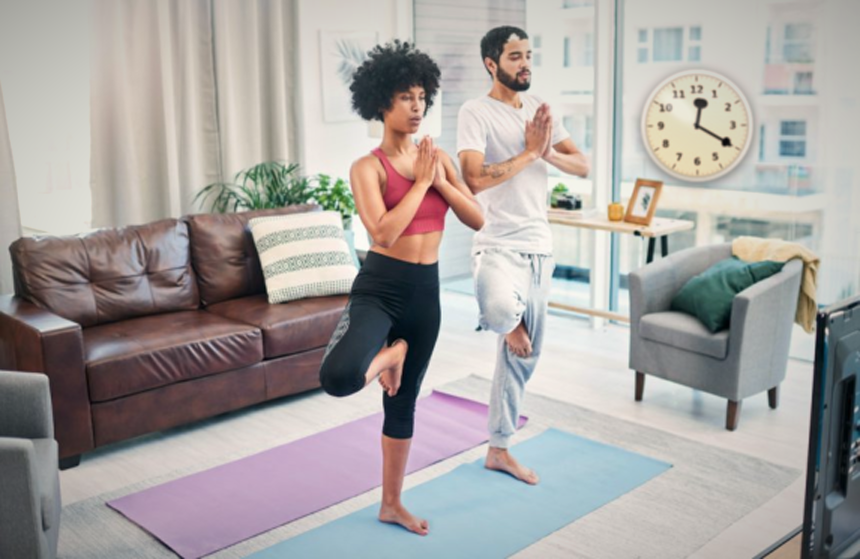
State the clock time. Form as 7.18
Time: 12.20
